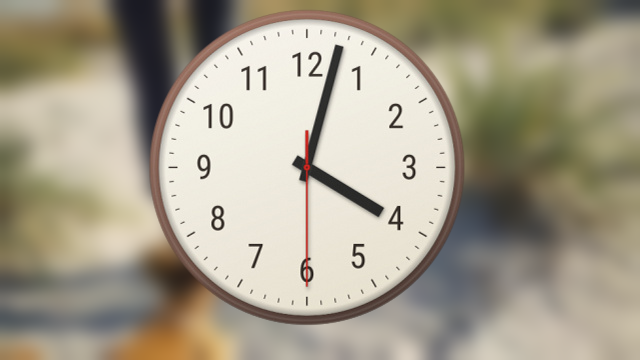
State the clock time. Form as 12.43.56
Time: 4.02.30
